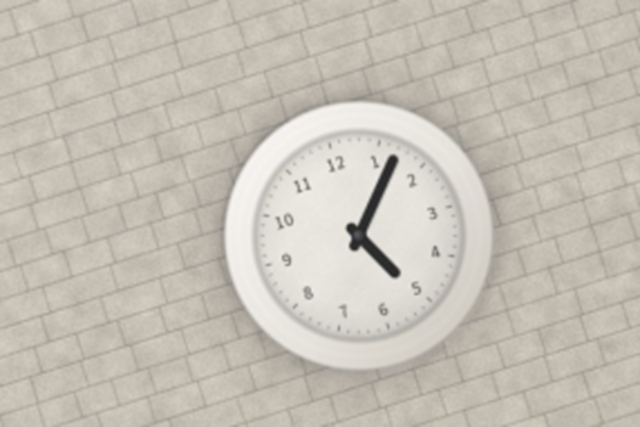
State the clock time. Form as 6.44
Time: 5.07
